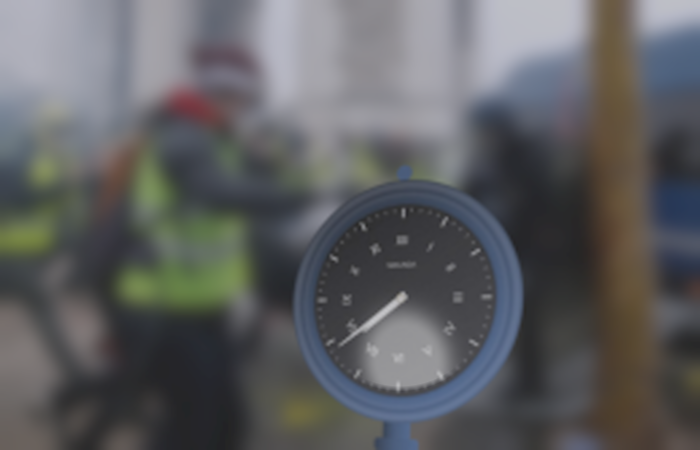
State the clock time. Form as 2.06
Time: 7.39
